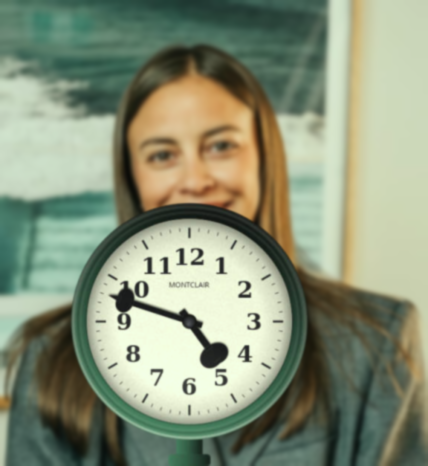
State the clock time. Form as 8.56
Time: 4.48
